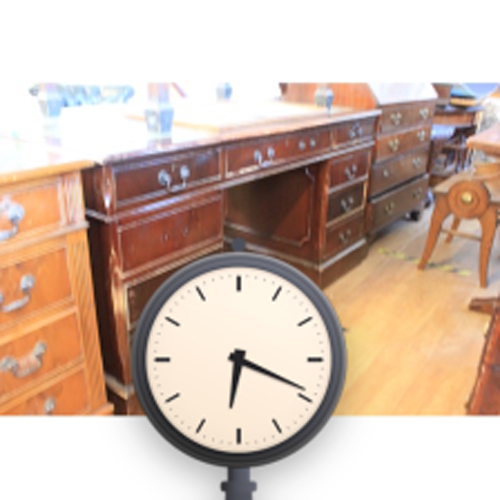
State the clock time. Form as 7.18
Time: 6.19
